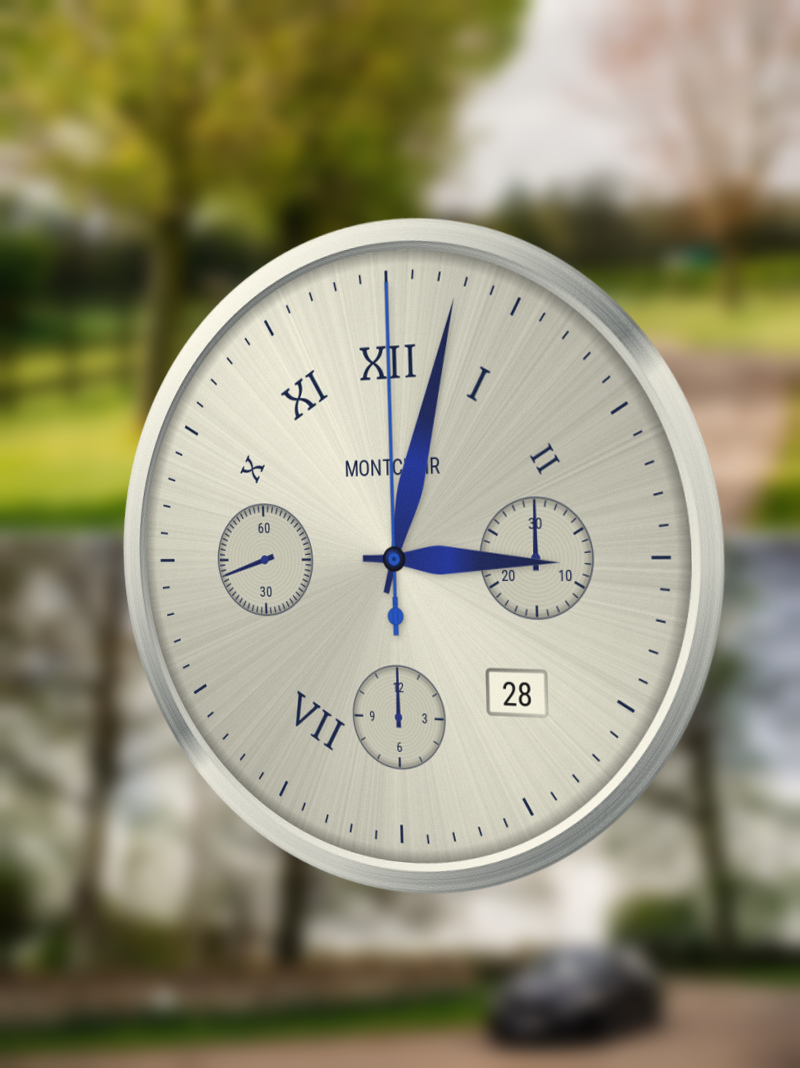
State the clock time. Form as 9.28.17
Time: 3.02.42
